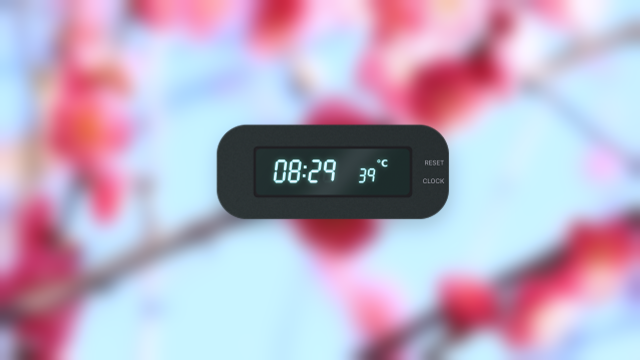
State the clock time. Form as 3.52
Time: 8.29
